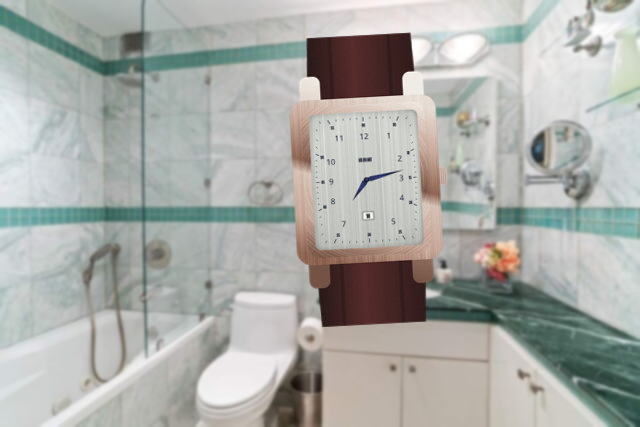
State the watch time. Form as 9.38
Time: 7.13
